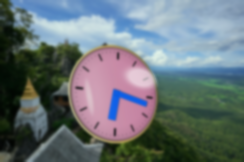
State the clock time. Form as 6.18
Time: 6.17
